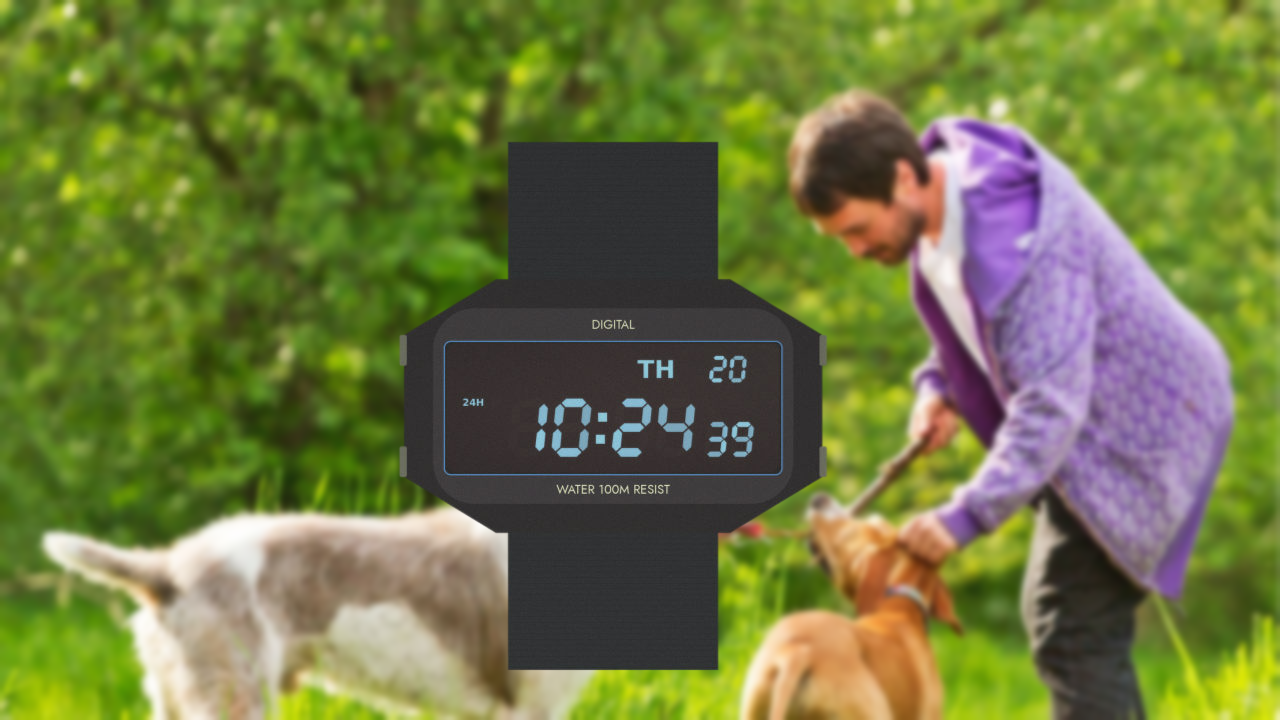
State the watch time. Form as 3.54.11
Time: 10.24.39
